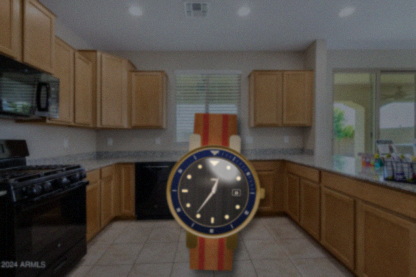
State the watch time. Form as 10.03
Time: 12.36
